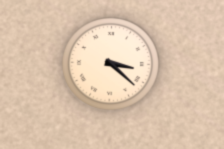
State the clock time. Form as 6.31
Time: 3.22
